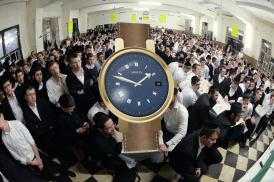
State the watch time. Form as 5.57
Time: 1.48
